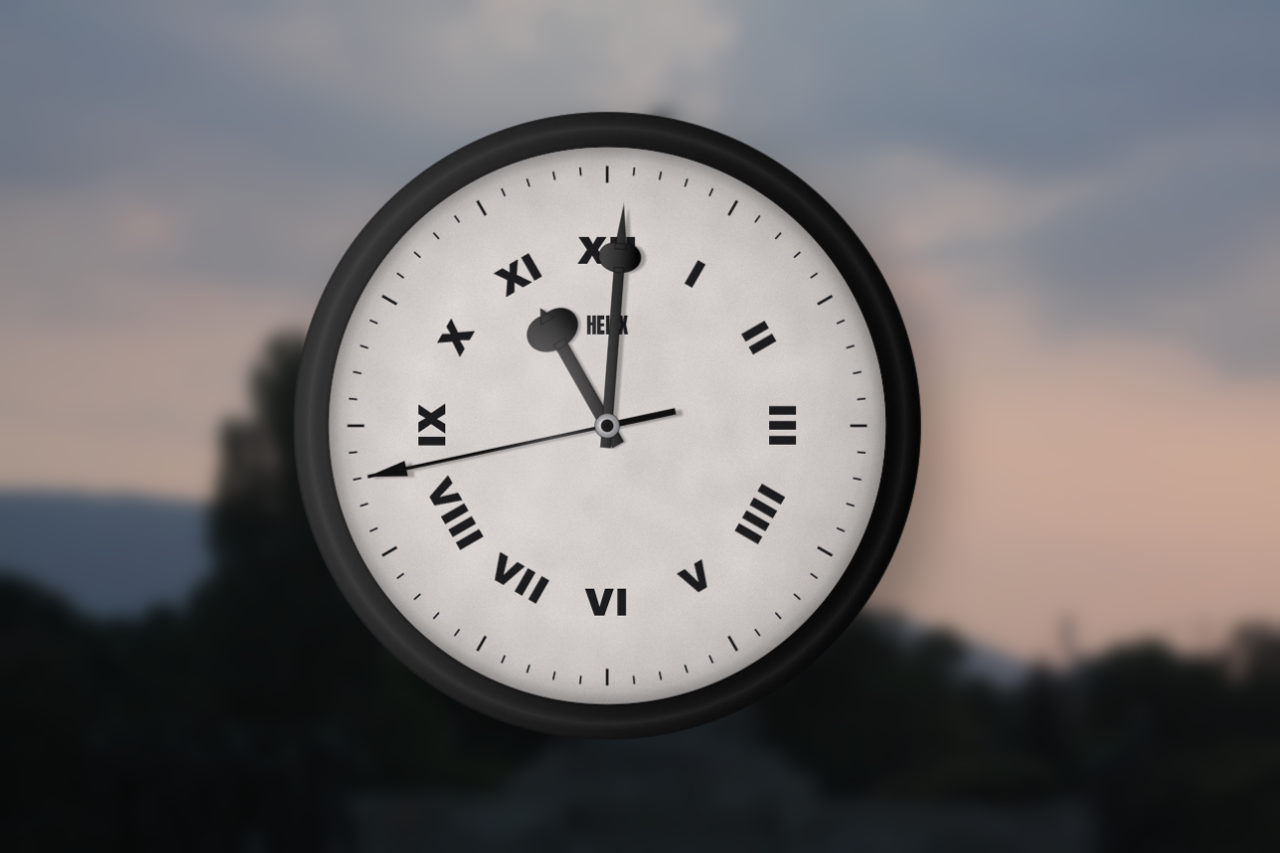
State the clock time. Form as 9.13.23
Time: 11.00.43
